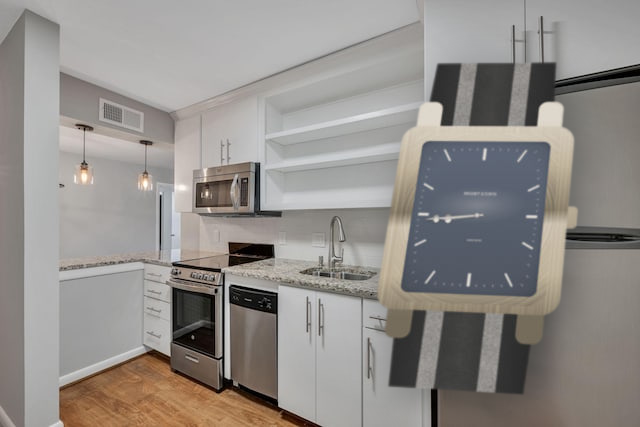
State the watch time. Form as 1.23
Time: 8.44
